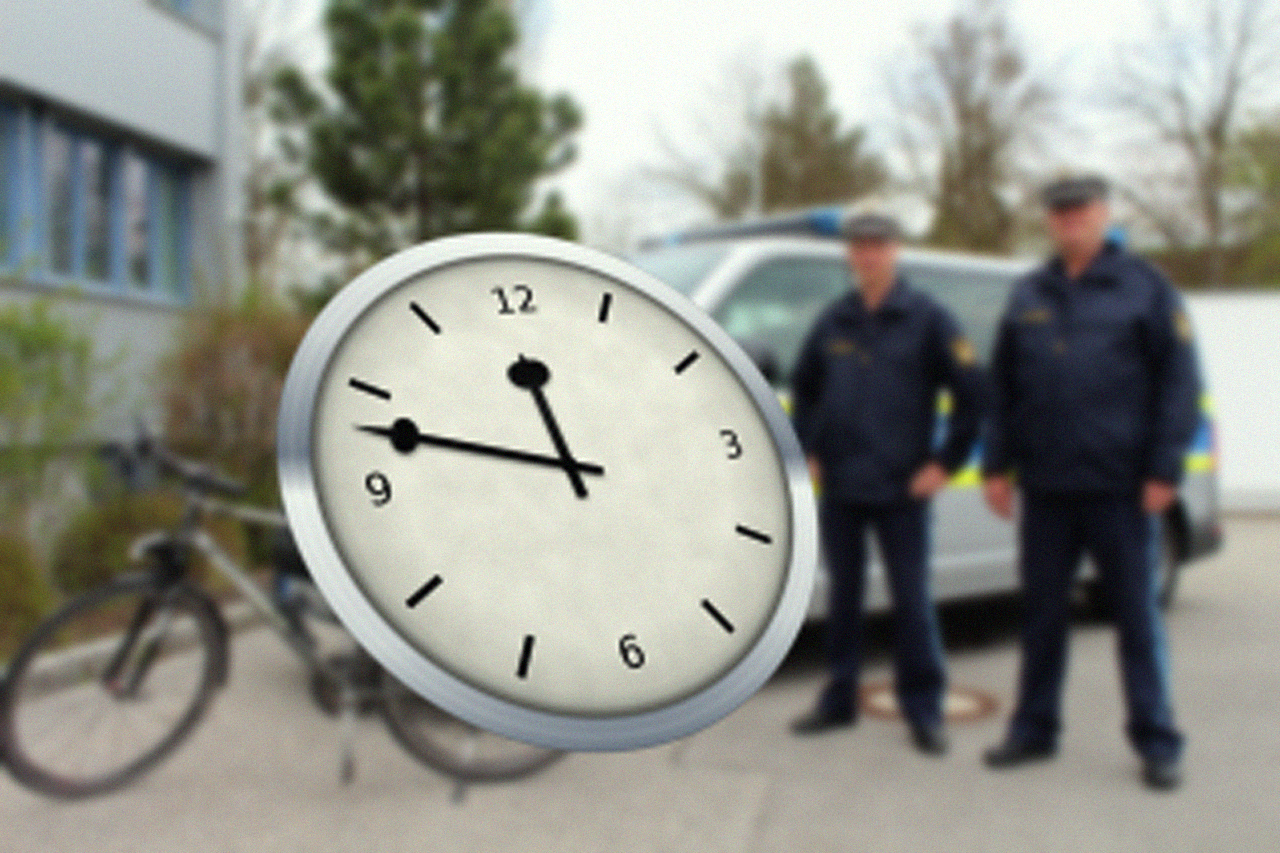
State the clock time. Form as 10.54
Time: 11.48
